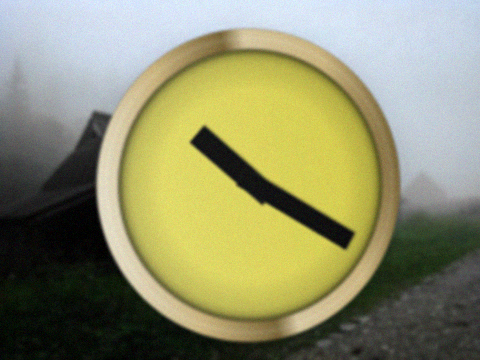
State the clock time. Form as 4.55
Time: 10.20
